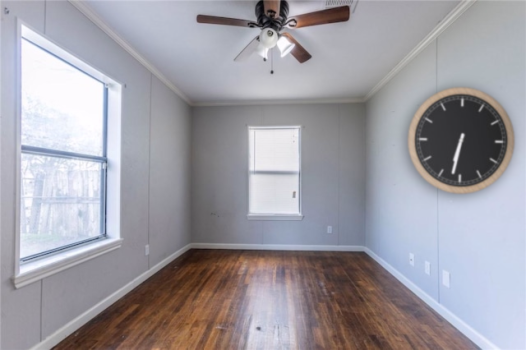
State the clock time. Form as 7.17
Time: 6.32
